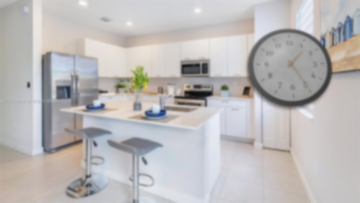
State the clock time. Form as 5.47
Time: 1.25
